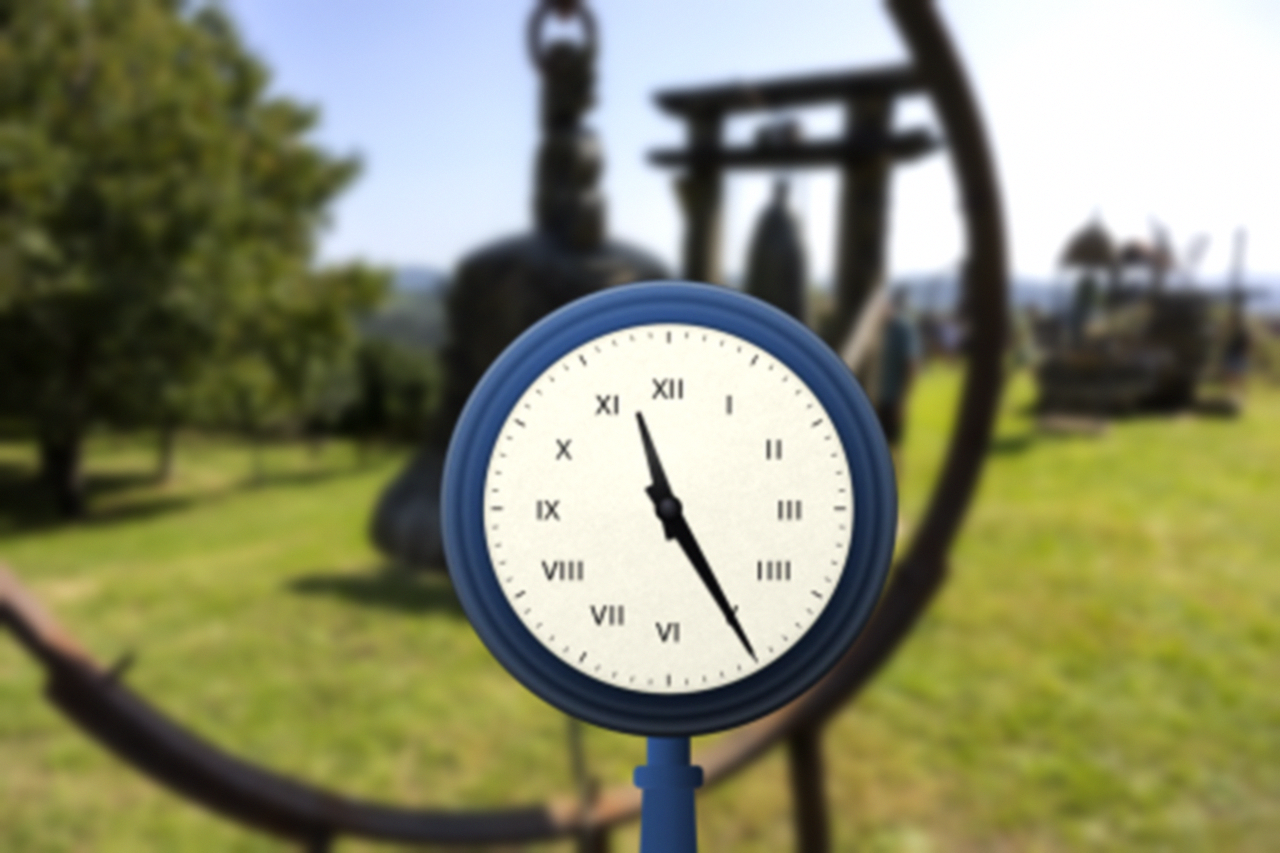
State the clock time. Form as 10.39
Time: 11.25
